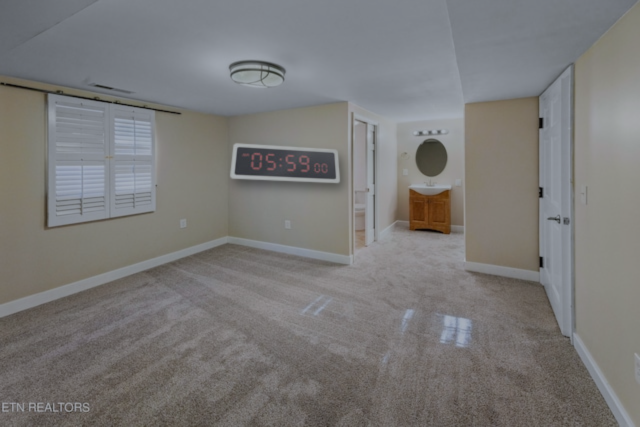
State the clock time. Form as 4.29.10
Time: 5.59.00
